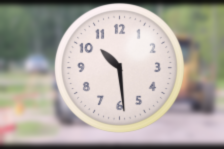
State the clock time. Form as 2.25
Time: 10.29
